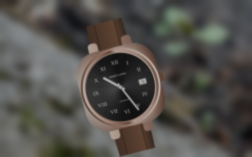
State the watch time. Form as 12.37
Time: 10.26
